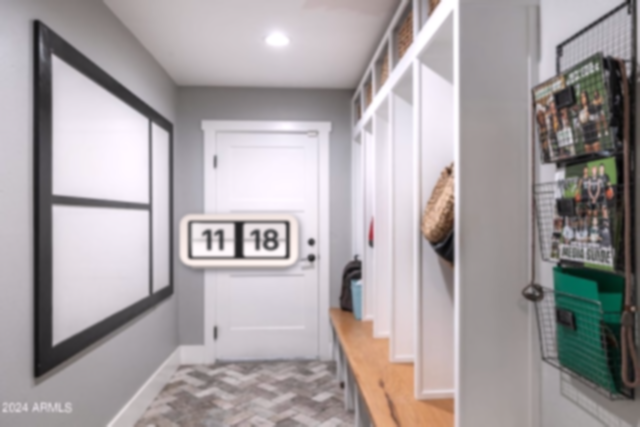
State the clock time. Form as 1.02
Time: 11.18
